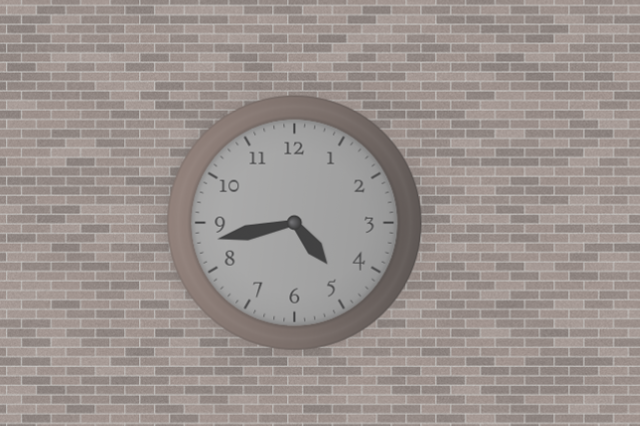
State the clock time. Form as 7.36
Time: 4.43
